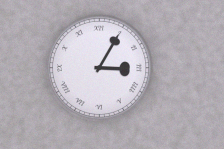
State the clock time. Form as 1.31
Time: 3.05
